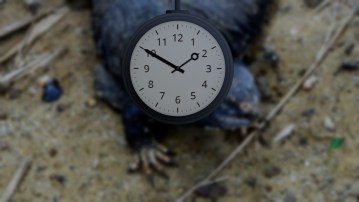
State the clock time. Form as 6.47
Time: 1.50
